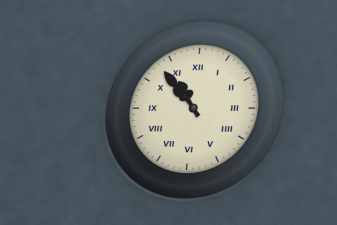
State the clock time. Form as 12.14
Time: 10.53
